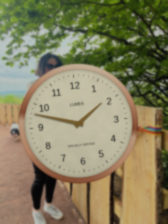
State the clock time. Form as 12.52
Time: 1.48
